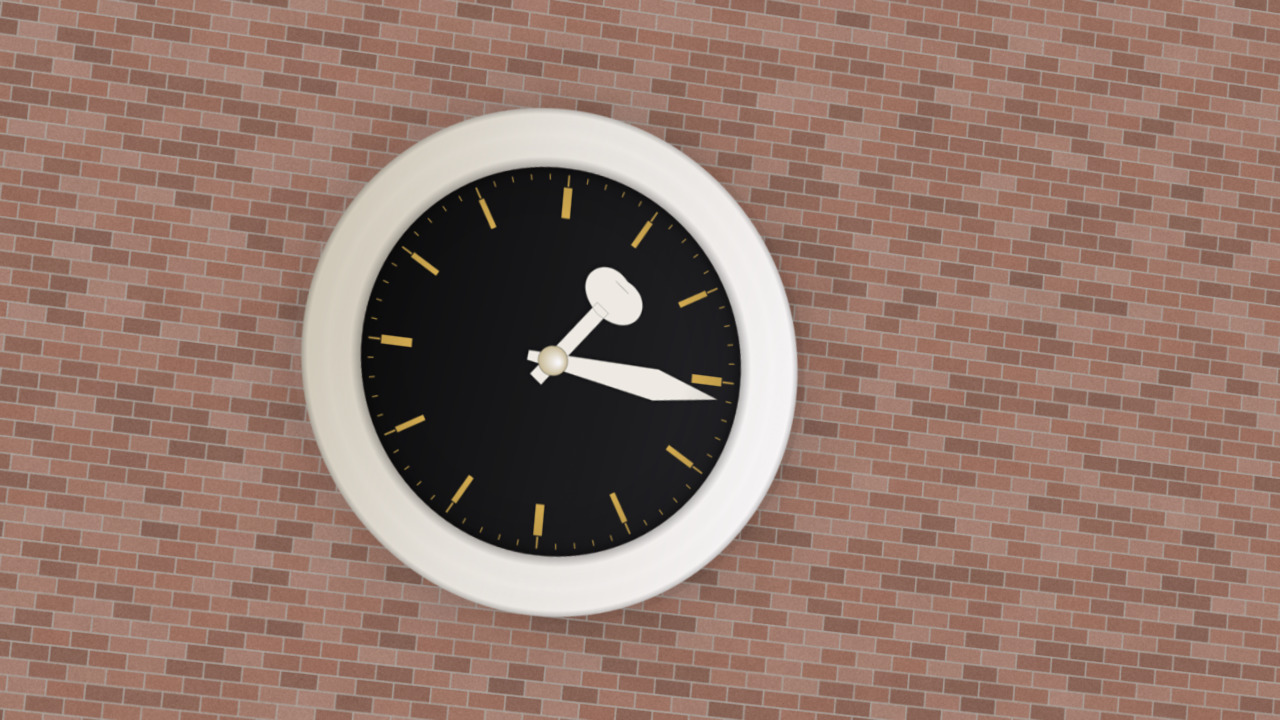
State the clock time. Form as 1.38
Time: 1.16
